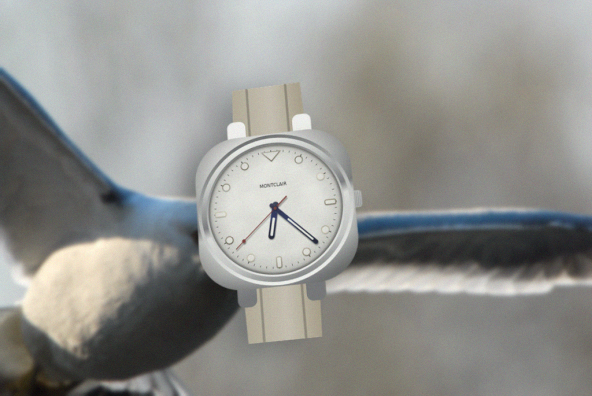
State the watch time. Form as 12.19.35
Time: 6.22.38
